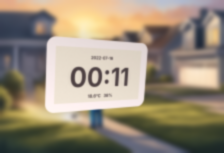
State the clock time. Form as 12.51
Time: 0.11
